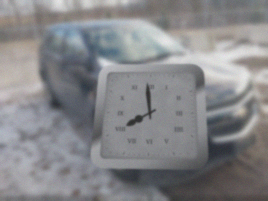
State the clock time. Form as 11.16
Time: 7.59
